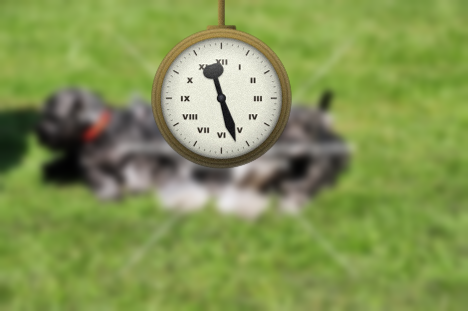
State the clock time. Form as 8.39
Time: 11.27
